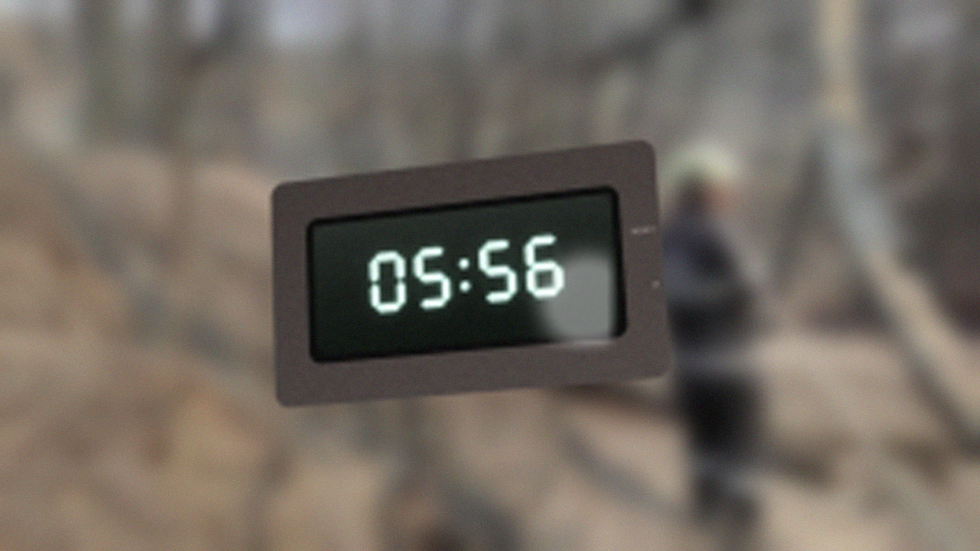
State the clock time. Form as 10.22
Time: 5.56
